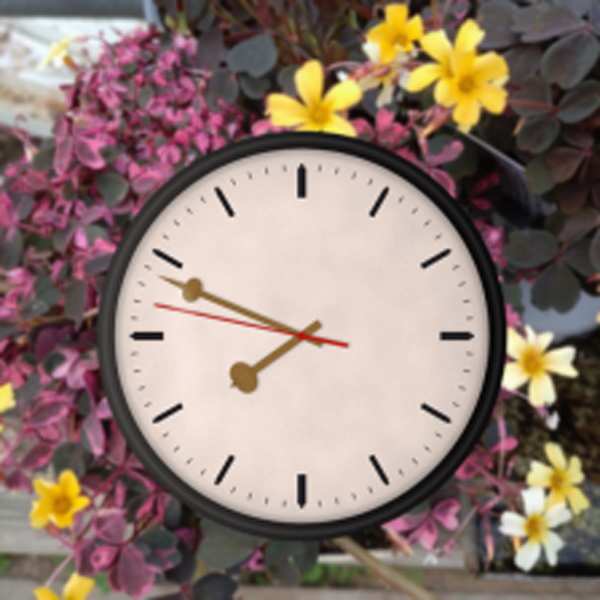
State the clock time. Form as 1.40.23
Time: 7.48.47
